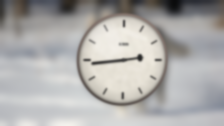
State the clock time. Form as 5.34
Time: 2.44
